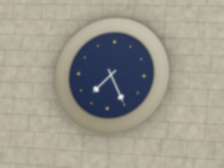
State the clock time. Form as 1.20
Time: 7.25
